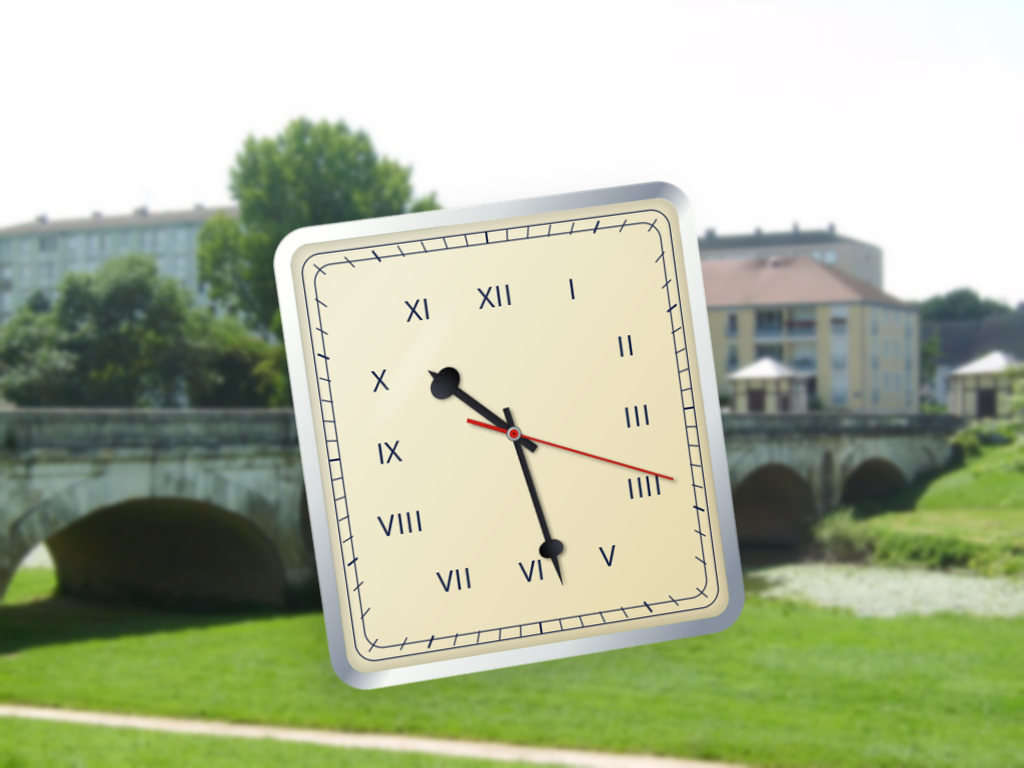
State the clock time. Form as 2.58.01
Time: 10.28.19
